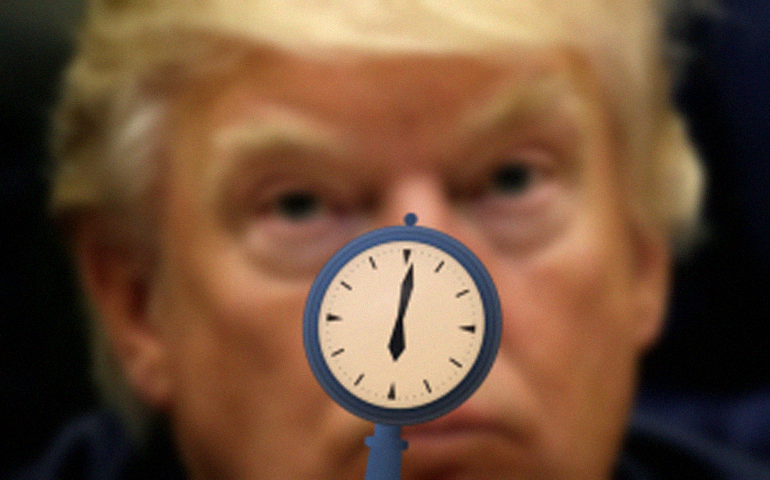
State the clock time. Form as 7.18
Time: 6.01
